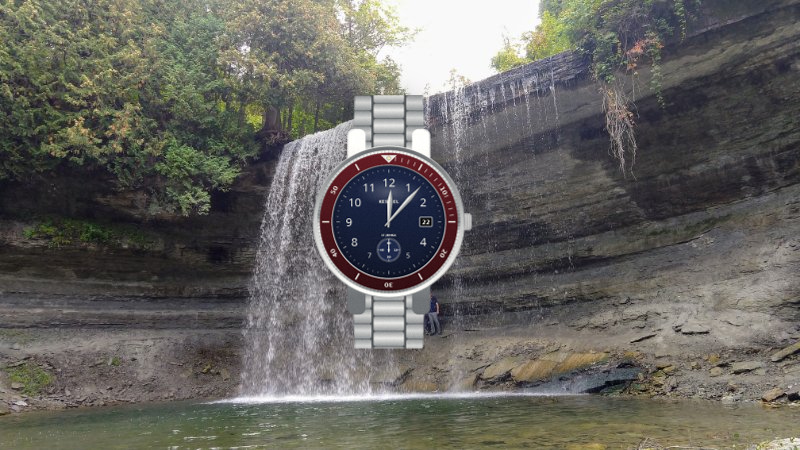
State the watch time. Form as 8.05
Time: 12.07
